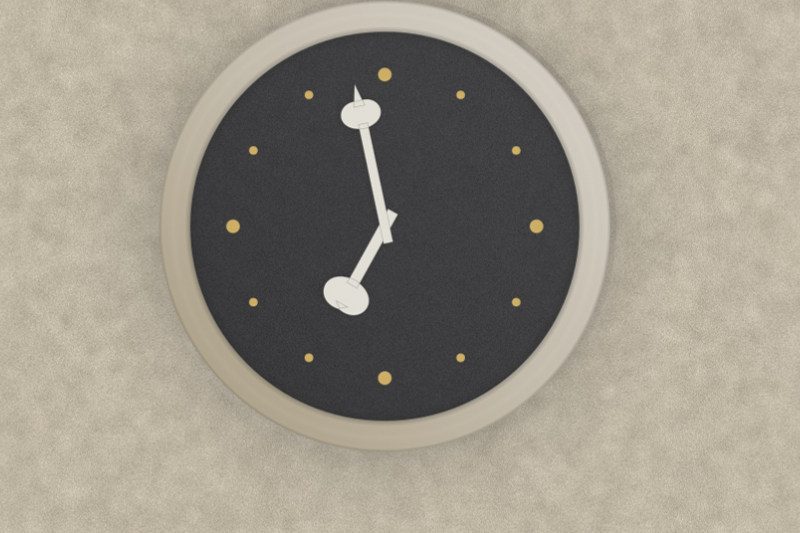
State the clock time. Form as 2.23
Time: 6.58
